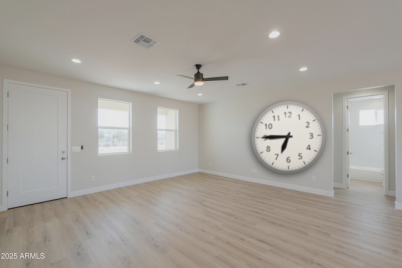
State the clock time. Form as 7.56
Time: 6.45
